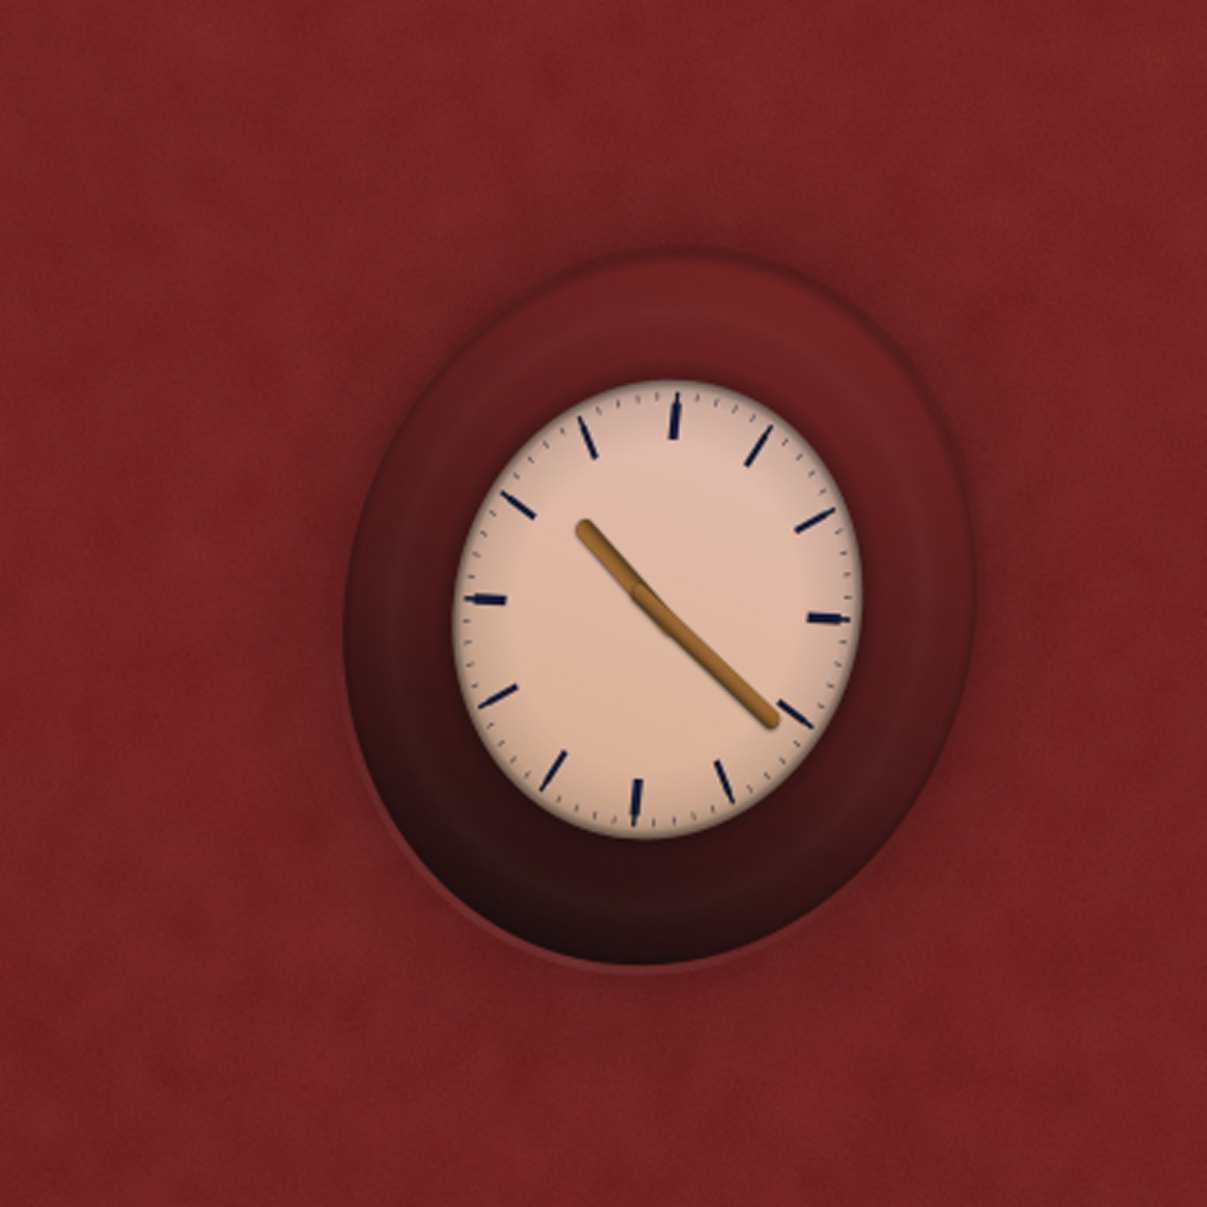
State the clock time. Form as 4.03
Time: 10.21
